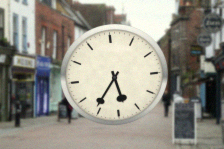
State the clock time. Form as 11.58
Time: 5.36
